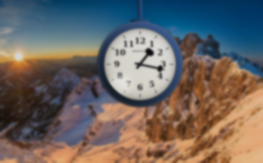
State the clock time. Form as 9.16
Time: 1.17
